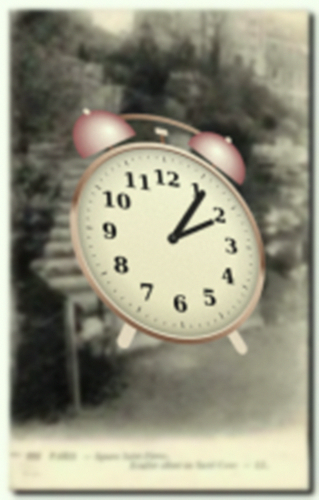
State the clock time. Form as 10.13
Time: 2.06
